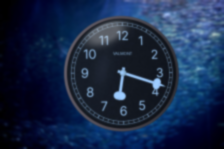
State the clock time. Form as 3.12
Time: 6.18
